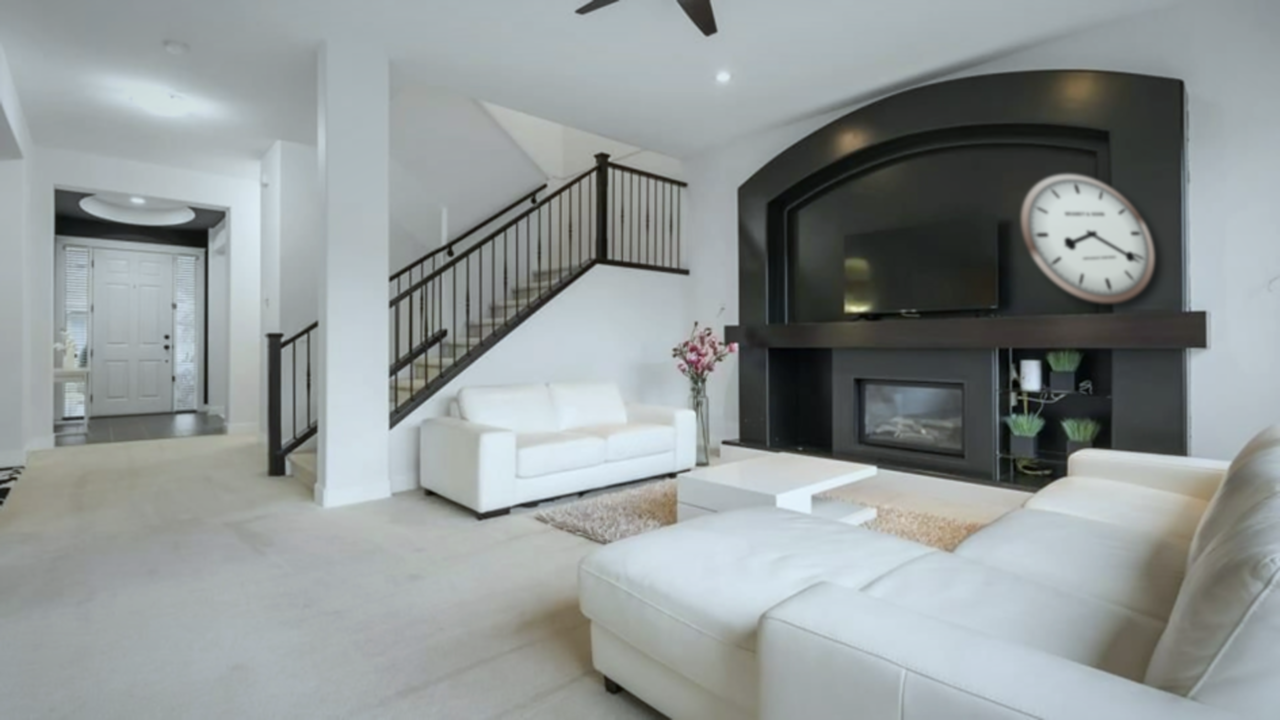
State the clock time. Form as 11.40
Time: 8.21
